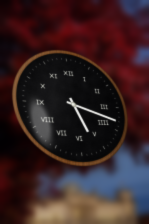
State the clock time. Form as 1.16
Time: 5.18
